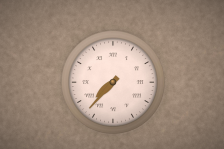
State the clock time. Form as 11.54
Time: 7.37
